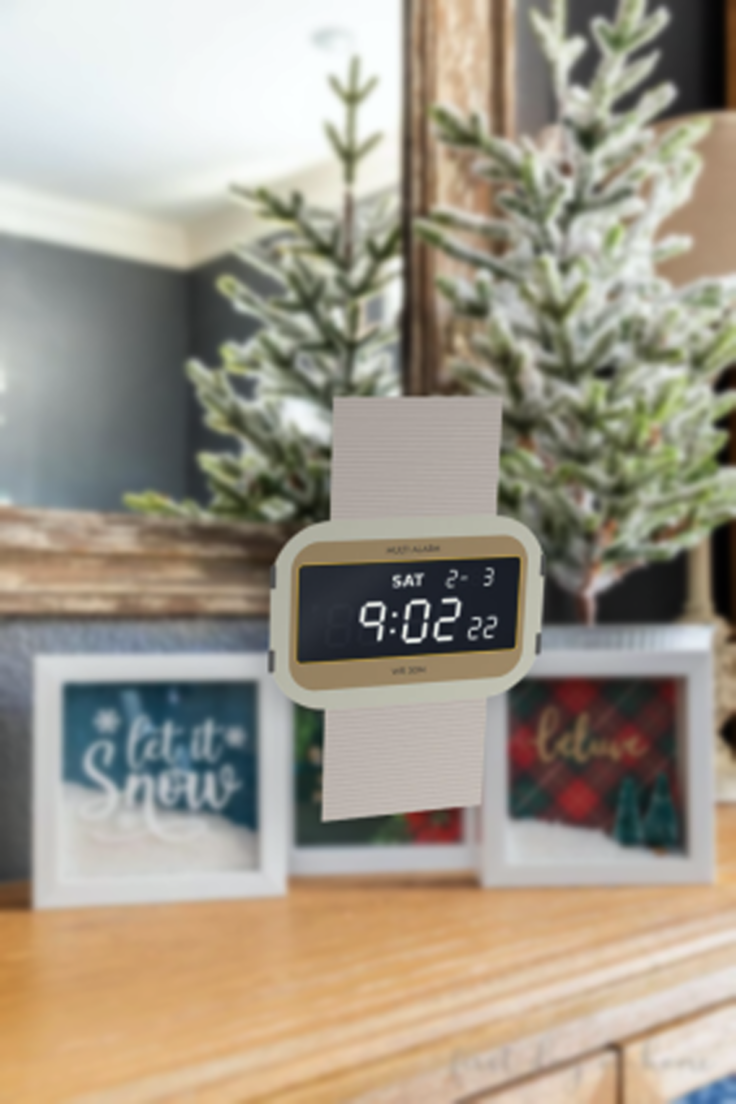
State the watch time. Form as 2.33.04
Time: 9.02.22
